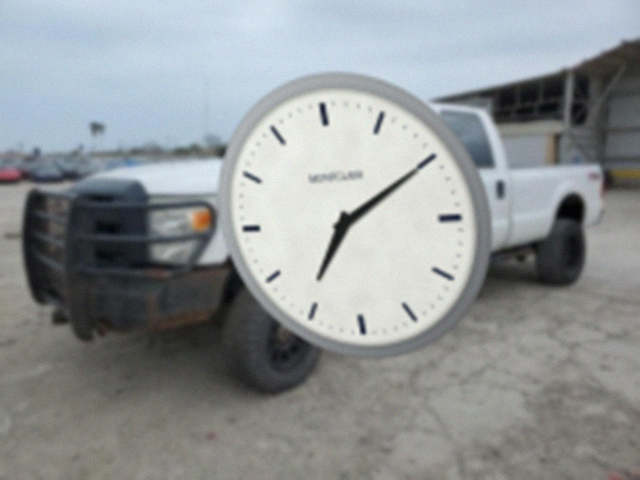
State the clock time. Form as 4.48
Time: 7.10
